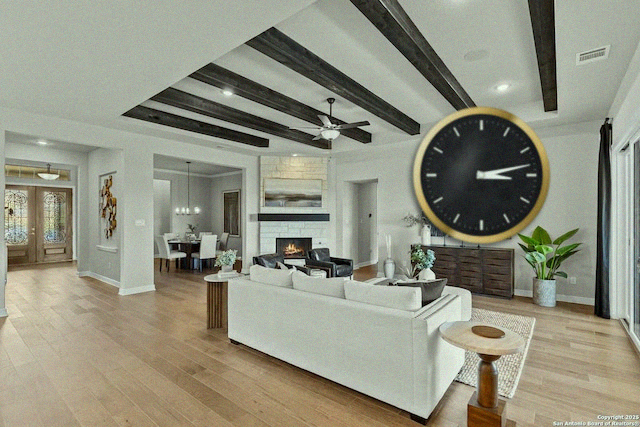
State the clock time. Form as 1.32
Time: 3.13
